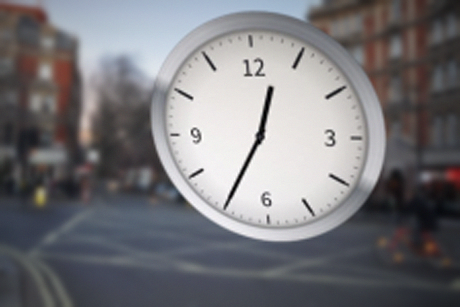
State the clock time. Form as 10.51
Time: 12.35
